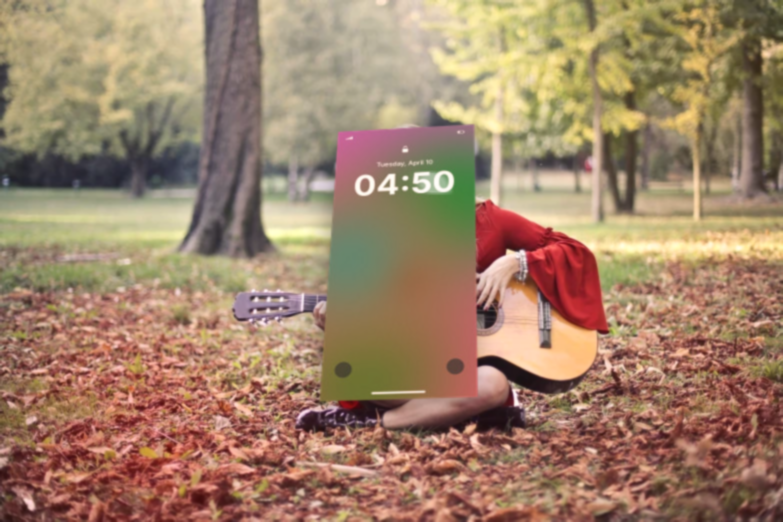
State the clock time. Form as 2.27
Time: 4.50
